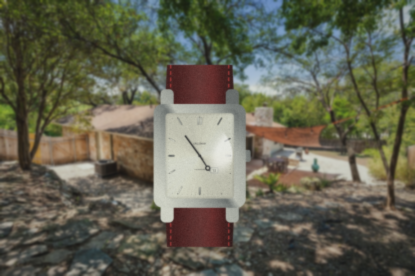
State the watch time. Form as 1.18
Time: 4.54
